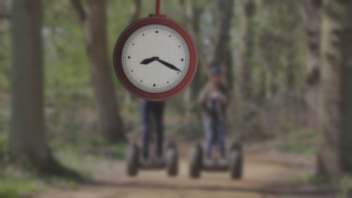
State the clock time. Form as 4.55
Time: 8.19
